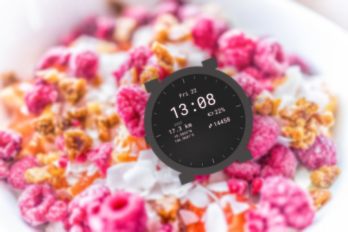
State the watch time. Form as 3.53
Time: 13.08
